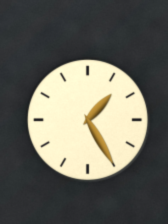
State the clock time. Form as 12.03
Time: 1.25
